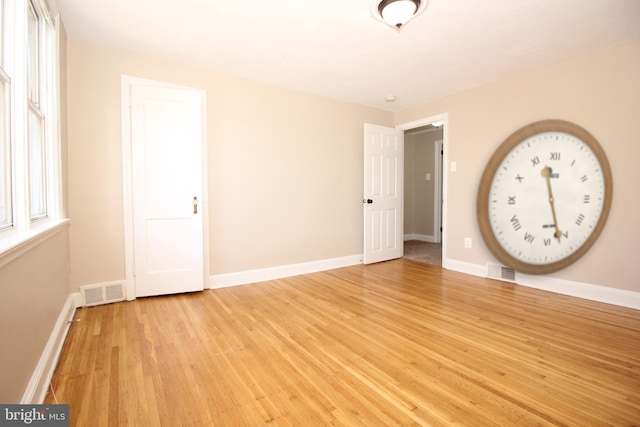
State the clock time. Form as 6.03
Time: 11.27
